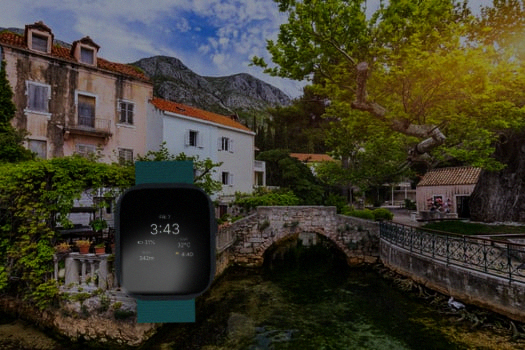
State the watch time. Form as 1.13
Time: 3.43
